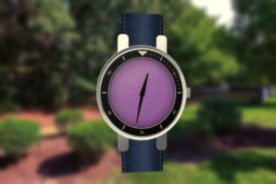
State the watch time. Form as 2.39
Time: 12.32
